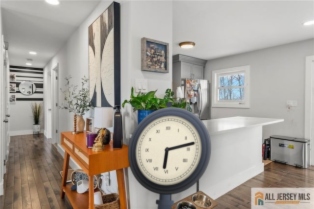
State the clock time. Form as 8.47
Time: 6.13
